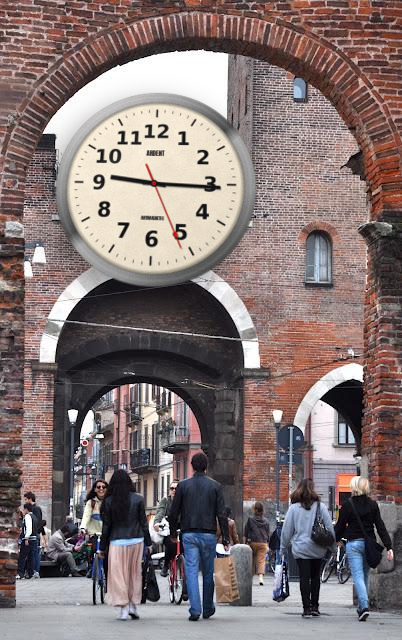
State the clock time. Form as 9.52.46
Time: 9.15.26
